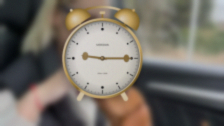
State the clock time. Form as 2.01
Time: 9.15
